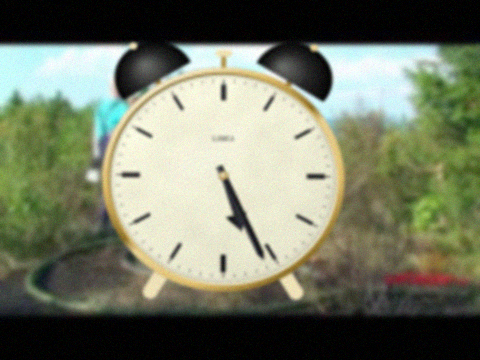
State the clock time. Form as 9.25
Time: 5.26
